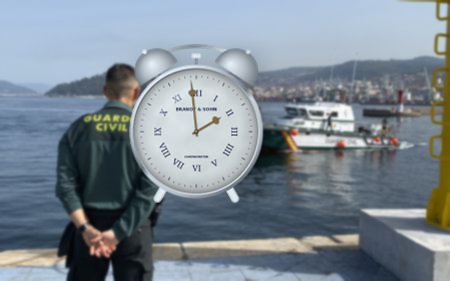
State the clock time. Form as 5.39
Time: 1.59
